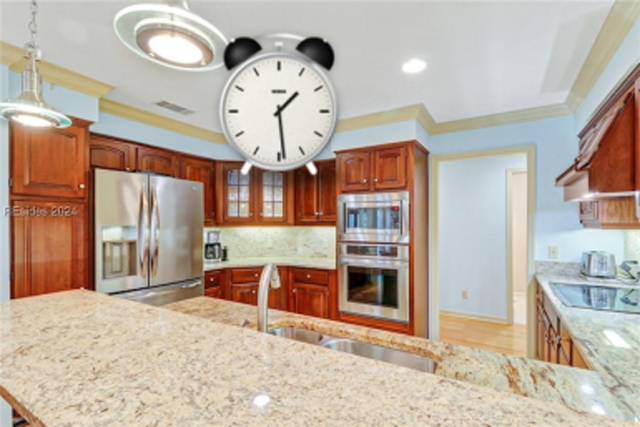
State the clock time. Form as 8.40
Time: 1.29
